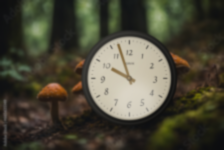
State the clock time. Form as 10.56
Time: 9.57
